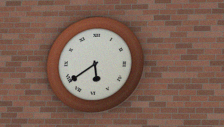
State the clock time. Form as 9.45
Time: 5.39
